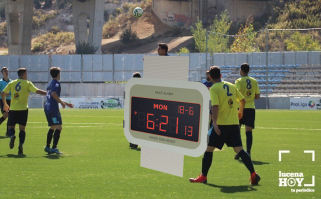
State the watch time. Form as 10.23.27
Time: 6.21.13
